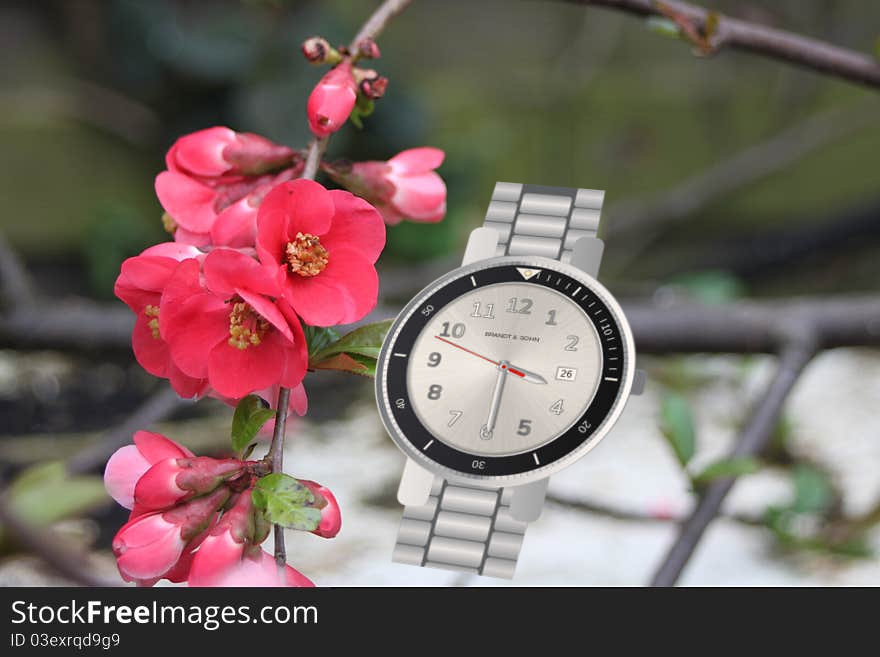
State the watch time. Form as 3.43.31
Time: 3.29.48
